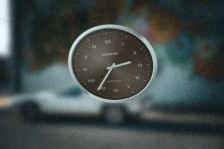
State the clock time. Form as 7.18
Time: 2.36
